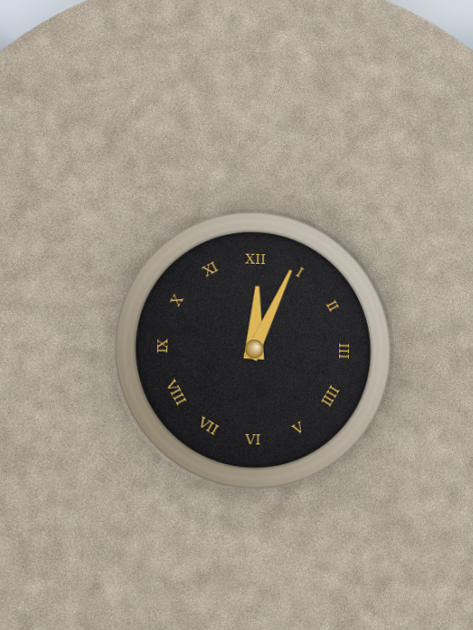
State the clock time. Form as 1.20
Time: 12.04
